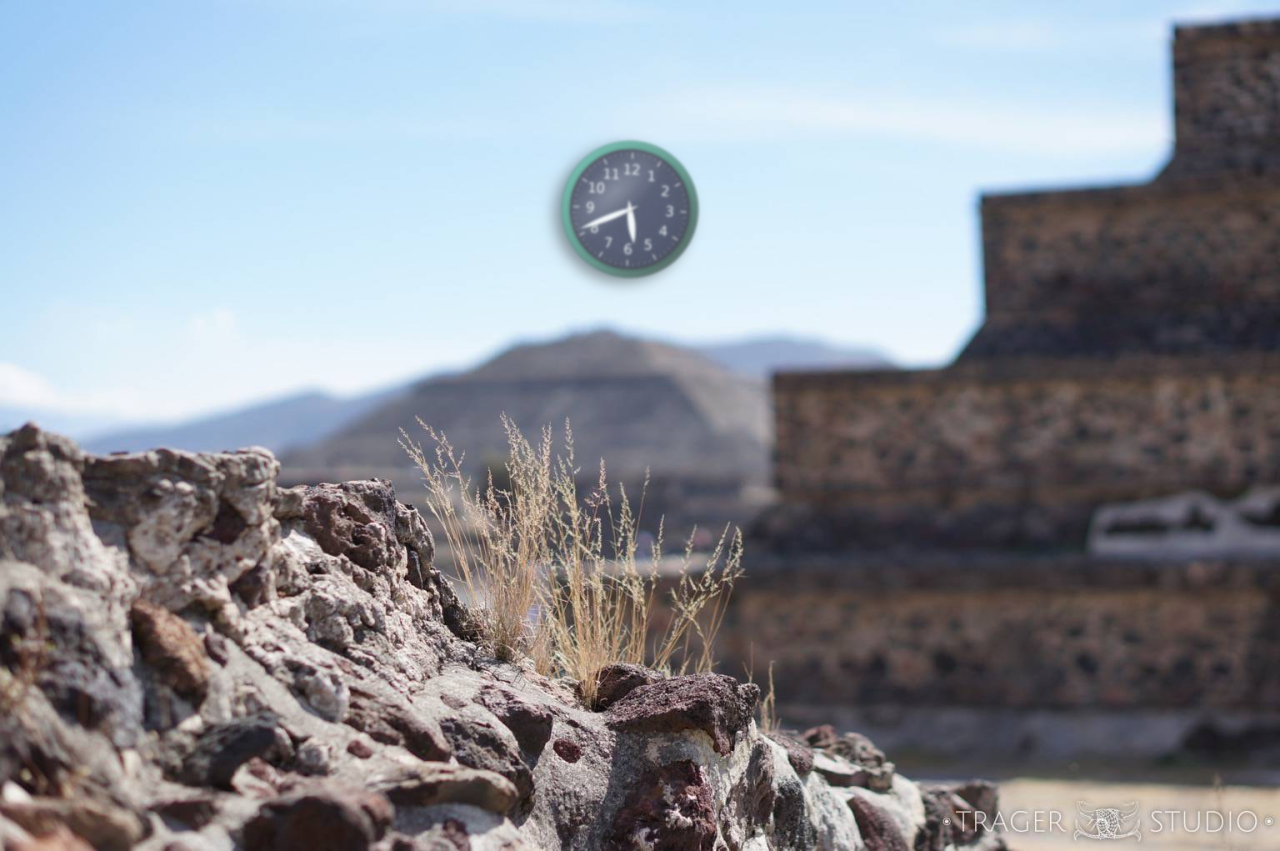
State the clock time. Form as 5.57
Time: 5.41
